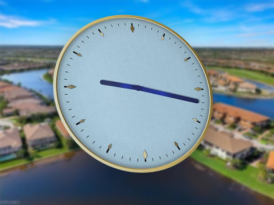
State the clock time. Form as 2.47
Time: 9.17
